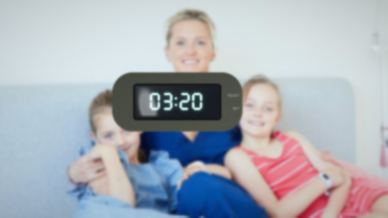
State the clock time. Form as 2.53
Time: 3.20
